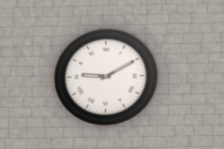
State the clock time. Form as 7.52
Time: 9.10
